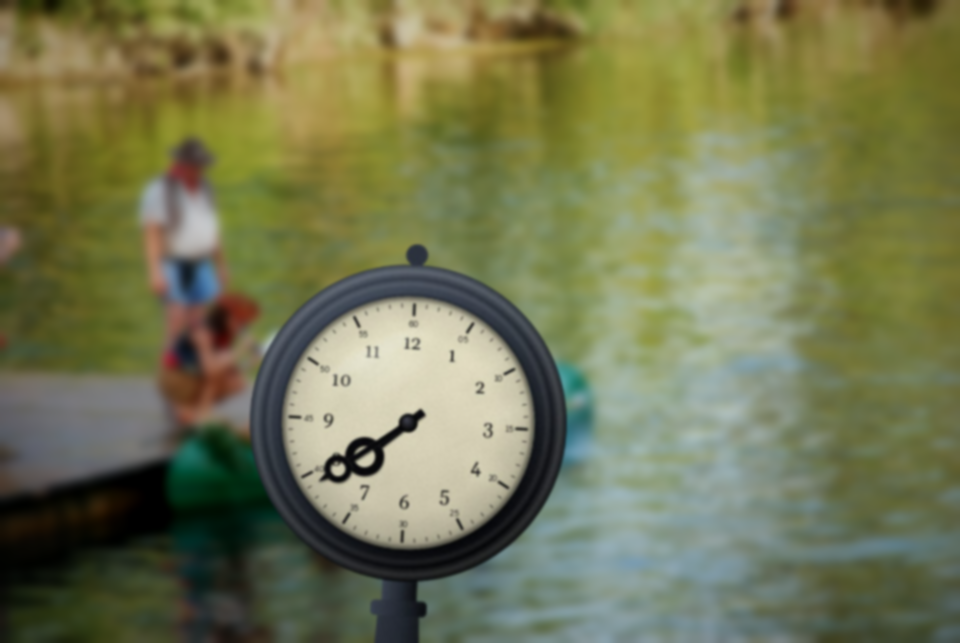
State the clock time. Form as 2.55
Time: 7.39
